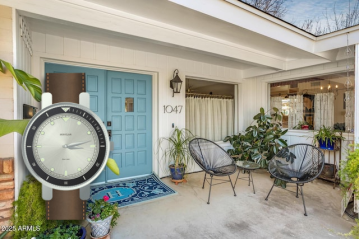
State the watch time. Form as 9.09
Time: 3.13
